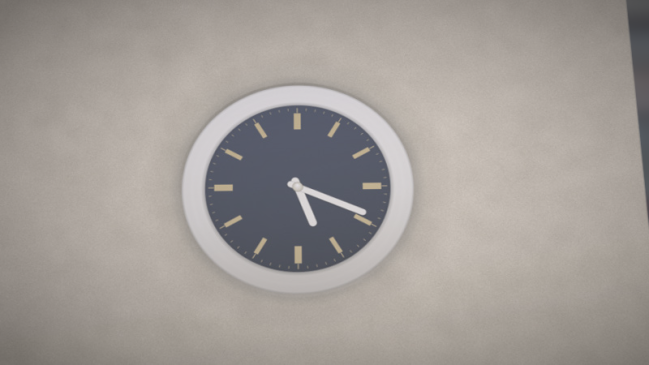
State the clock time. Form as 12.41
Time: 5.19
